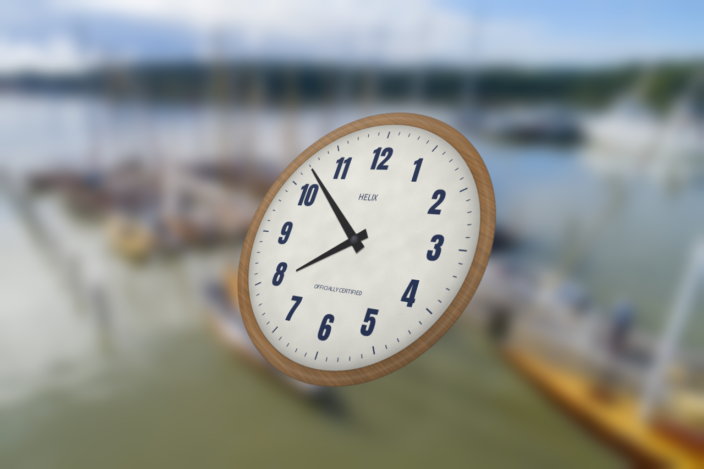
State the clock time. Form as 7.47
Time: 7.52
